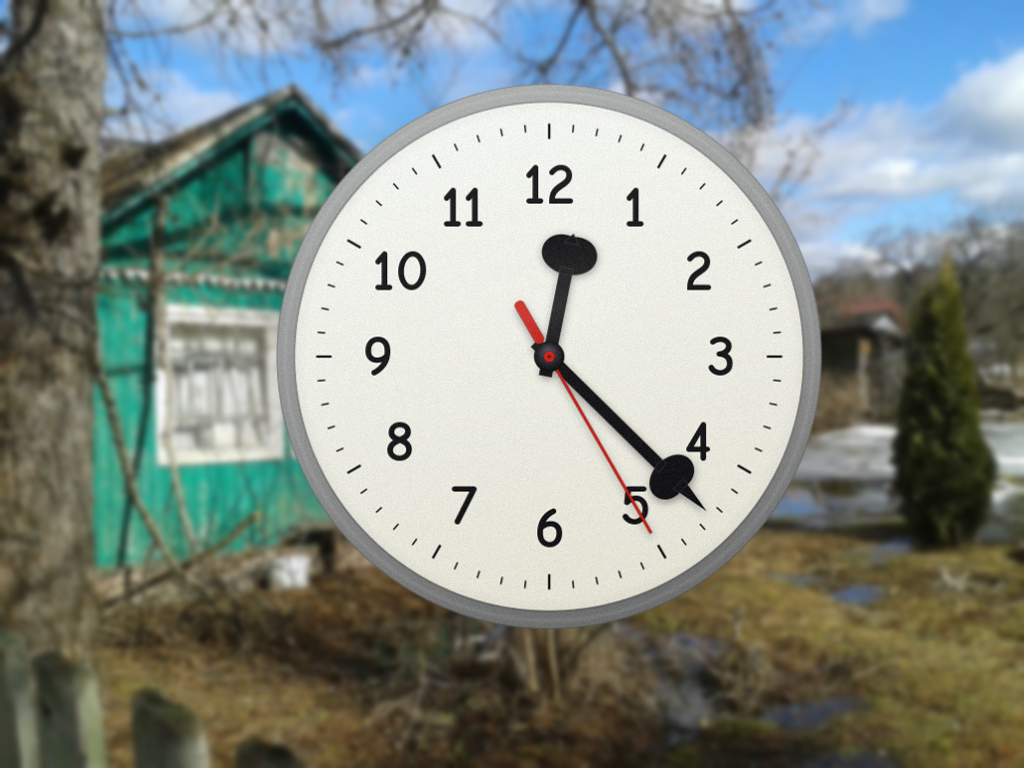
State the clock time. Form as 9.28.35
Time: 12.22.25
